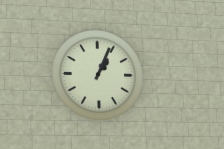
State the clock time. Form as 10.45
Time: 1.04
